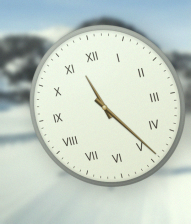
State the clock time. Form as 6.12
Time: 11.24
